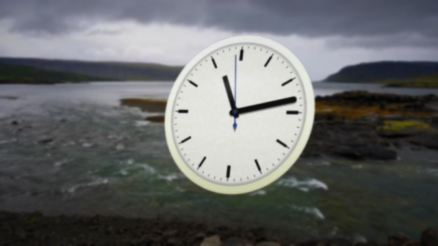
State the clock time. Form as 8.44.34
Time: 11.12.59
